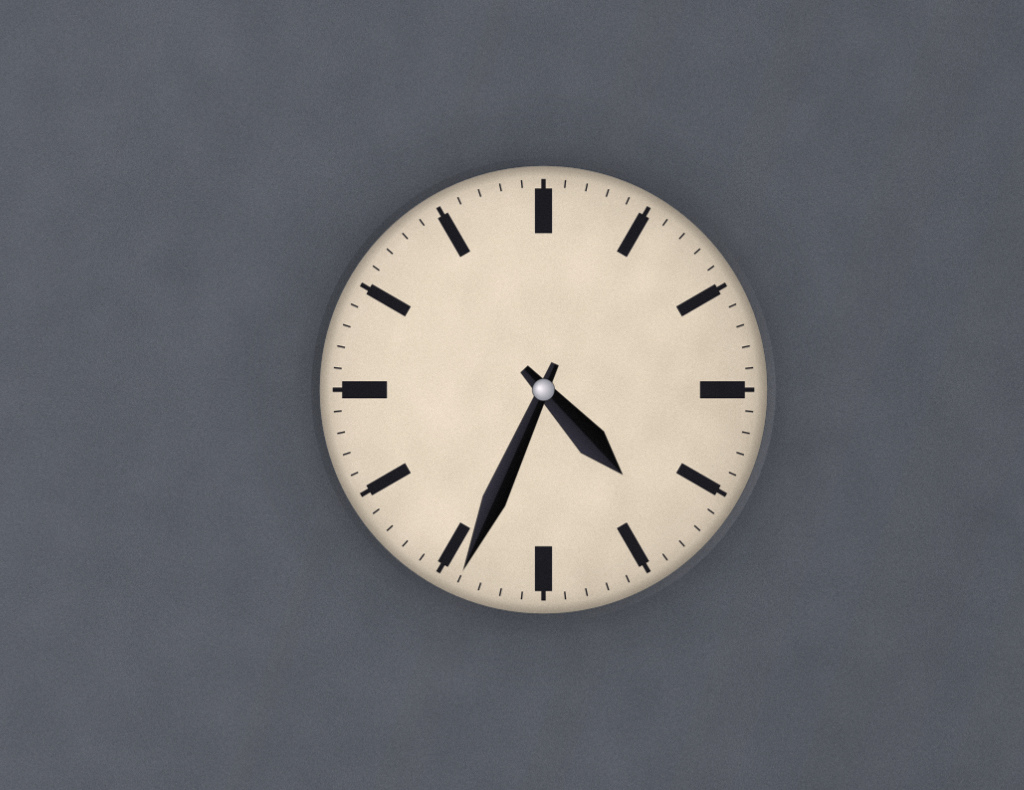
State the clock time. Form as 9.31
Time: 4.34
